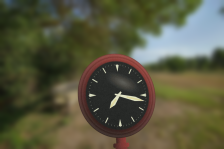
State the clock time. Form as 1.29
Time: 7.17
